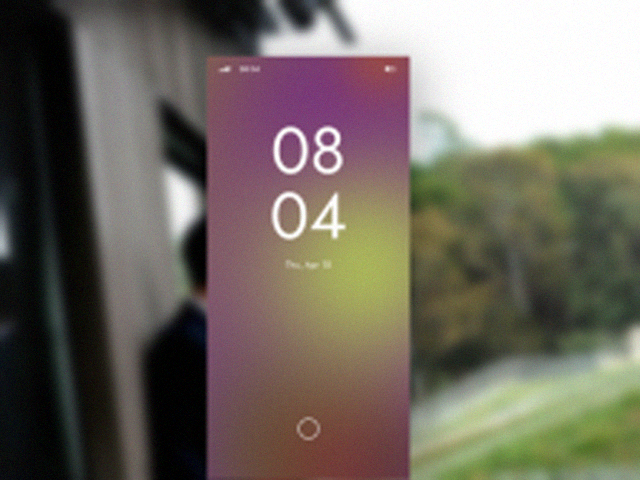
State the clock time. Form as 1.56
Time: 8.04
